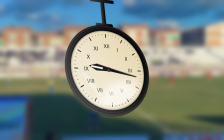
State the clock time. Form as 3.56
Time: 9.17
